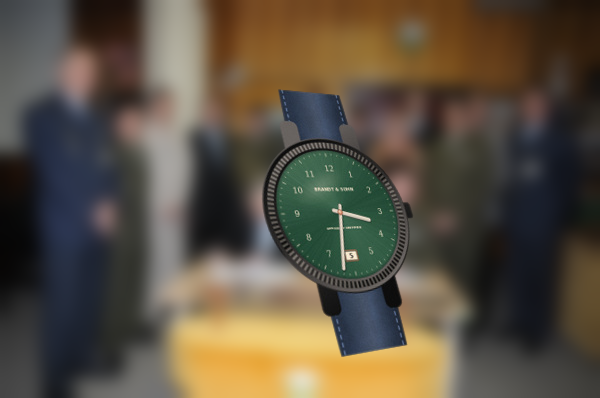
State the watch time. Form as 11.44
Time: 3.32
